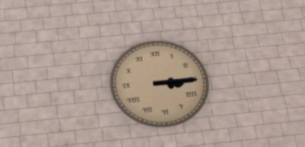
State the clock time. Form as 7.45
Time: 3.15
